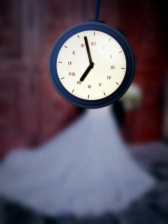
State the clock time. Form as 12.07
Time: 6.57
